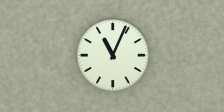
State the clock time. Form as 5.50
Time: 11.04
